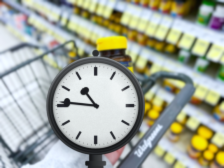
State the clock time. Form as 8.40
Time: 10.46
